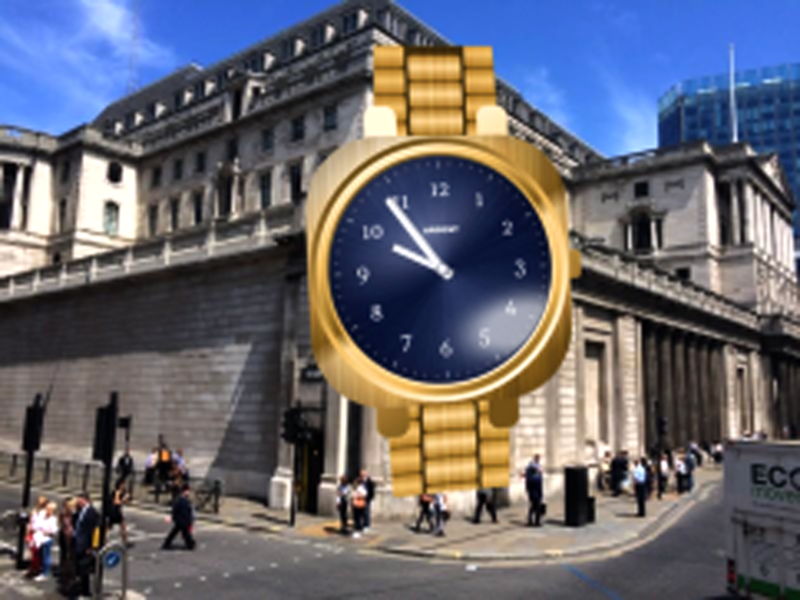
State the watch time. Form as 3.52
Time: 9.54
